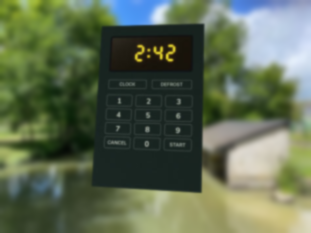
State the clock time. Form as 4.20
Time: 2.42
